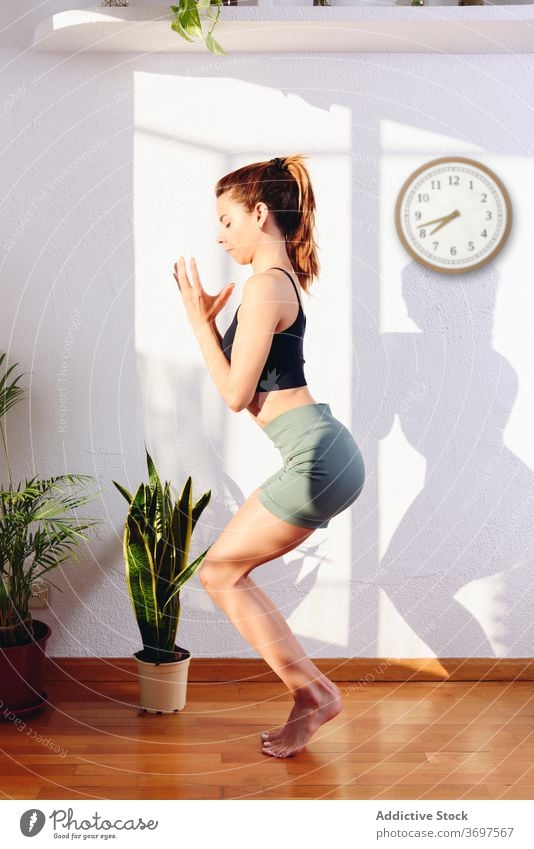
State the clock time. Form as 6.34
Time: 7.42
